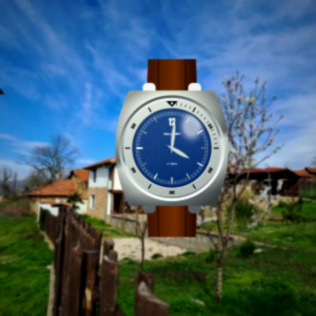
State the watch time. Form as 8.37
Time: 4.01
